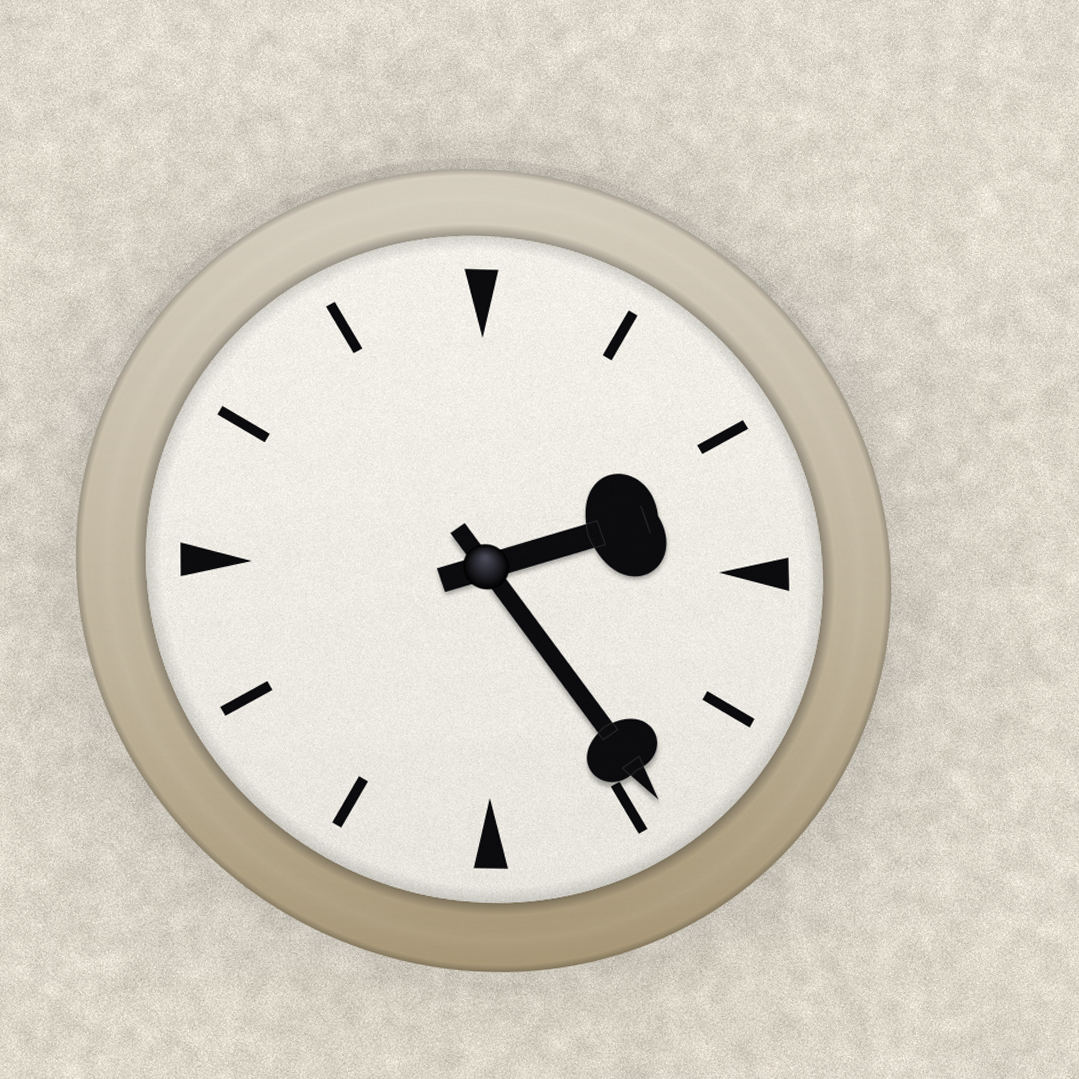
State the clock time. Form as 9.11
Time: 2.24
